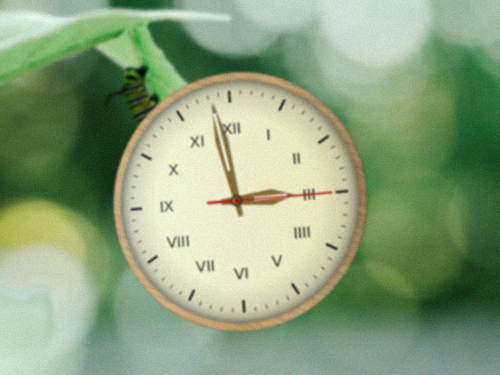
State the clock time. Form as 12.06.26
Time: 2.58.15
